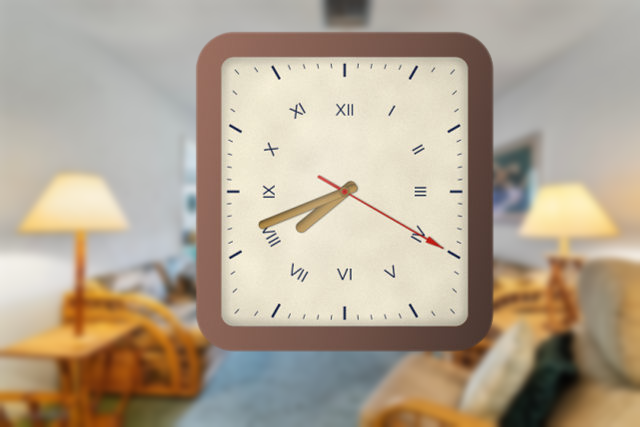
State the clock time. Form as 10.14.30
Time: 7.41.20
